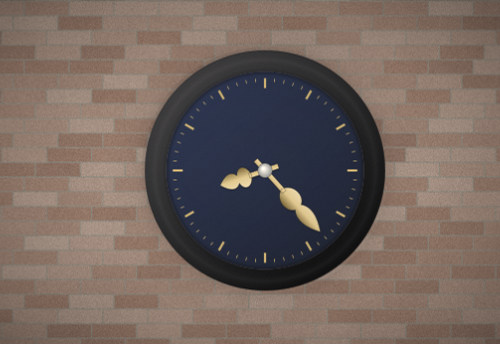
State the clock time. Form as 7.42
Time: 8.23
